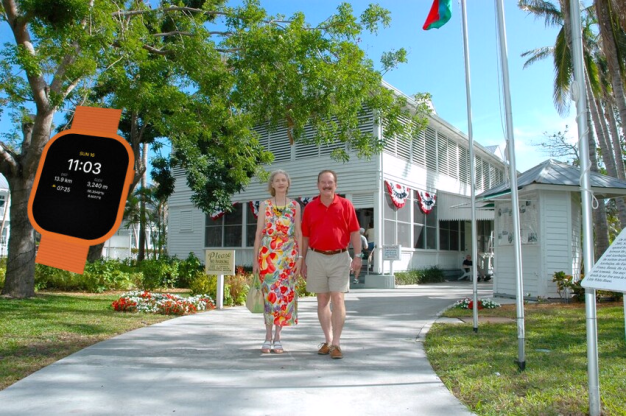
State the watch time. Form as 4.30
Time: 11.03
